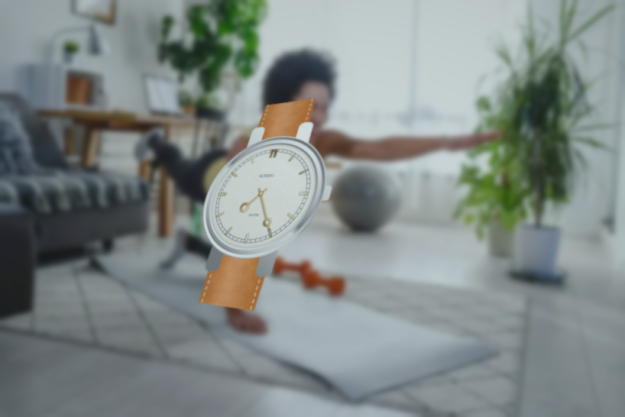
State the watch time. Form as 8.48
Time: 7.25
